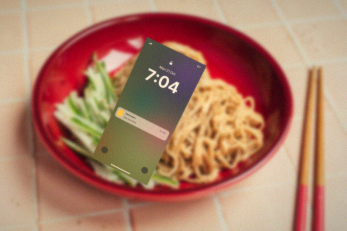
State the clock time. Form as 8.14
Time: 7.04
